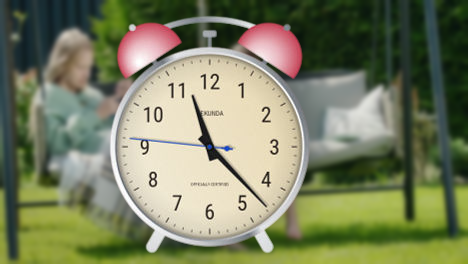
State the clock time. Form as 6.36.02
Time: 11.22.46
